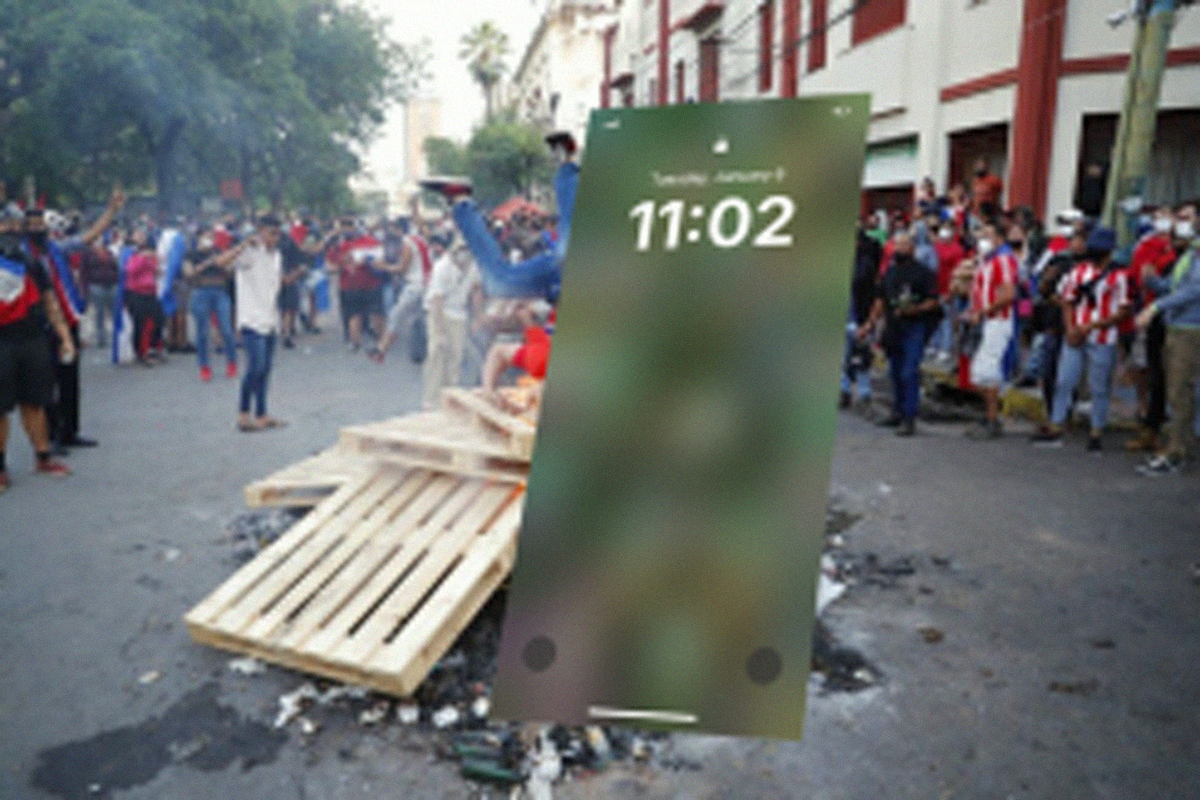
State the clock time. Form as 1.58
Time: 11.02
